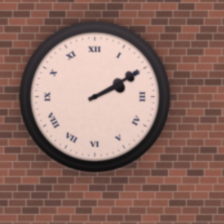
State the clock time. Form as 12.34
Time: 2.10
